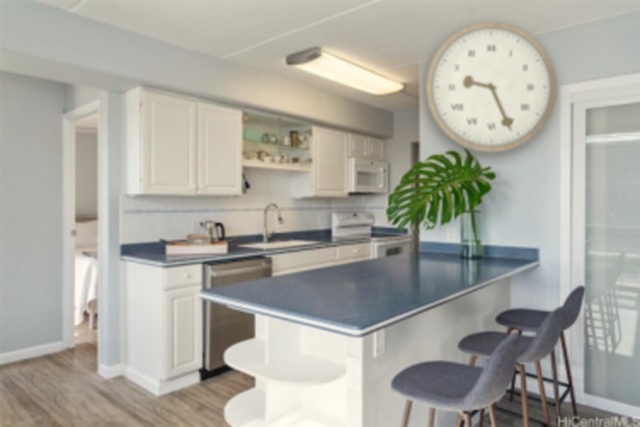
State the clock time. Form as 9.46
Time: 9.26
